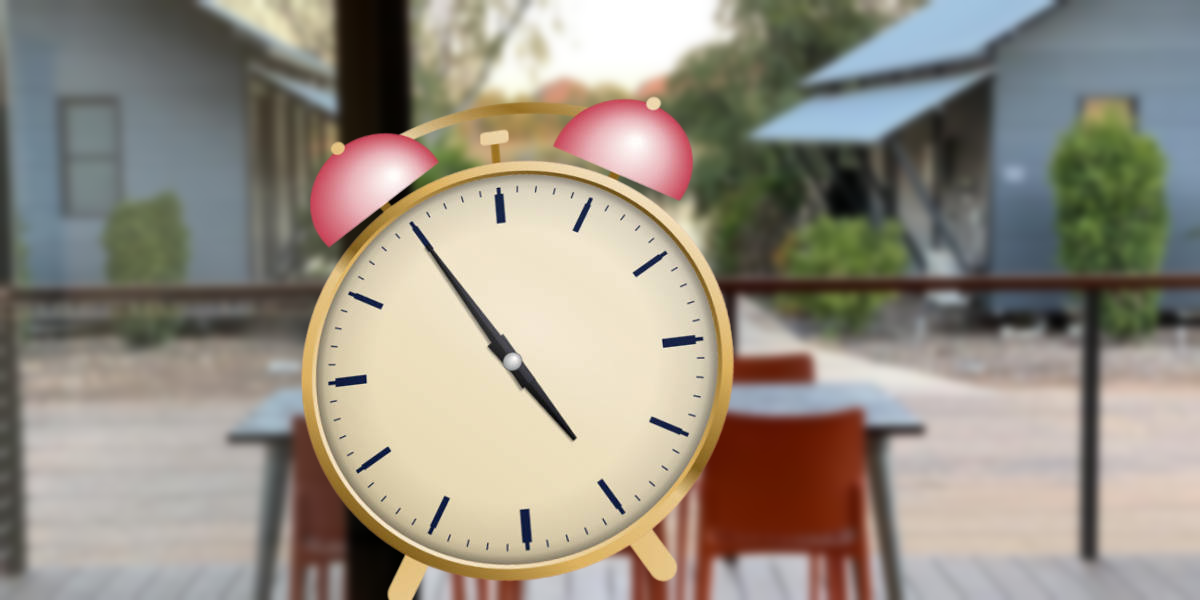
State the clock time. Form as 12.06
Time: 4.55
